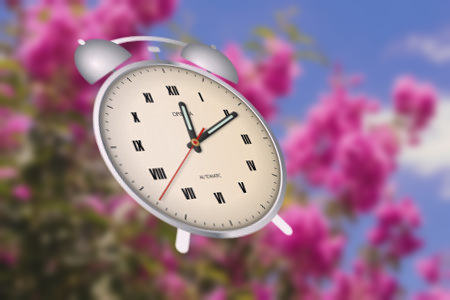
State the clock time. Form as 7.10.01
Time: 12.10.38
